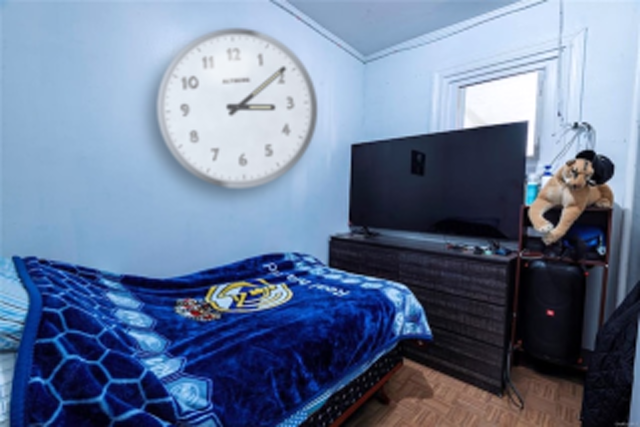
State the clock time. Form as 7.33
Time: 3.09
